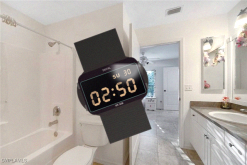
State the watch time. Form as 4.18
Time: 2.50
